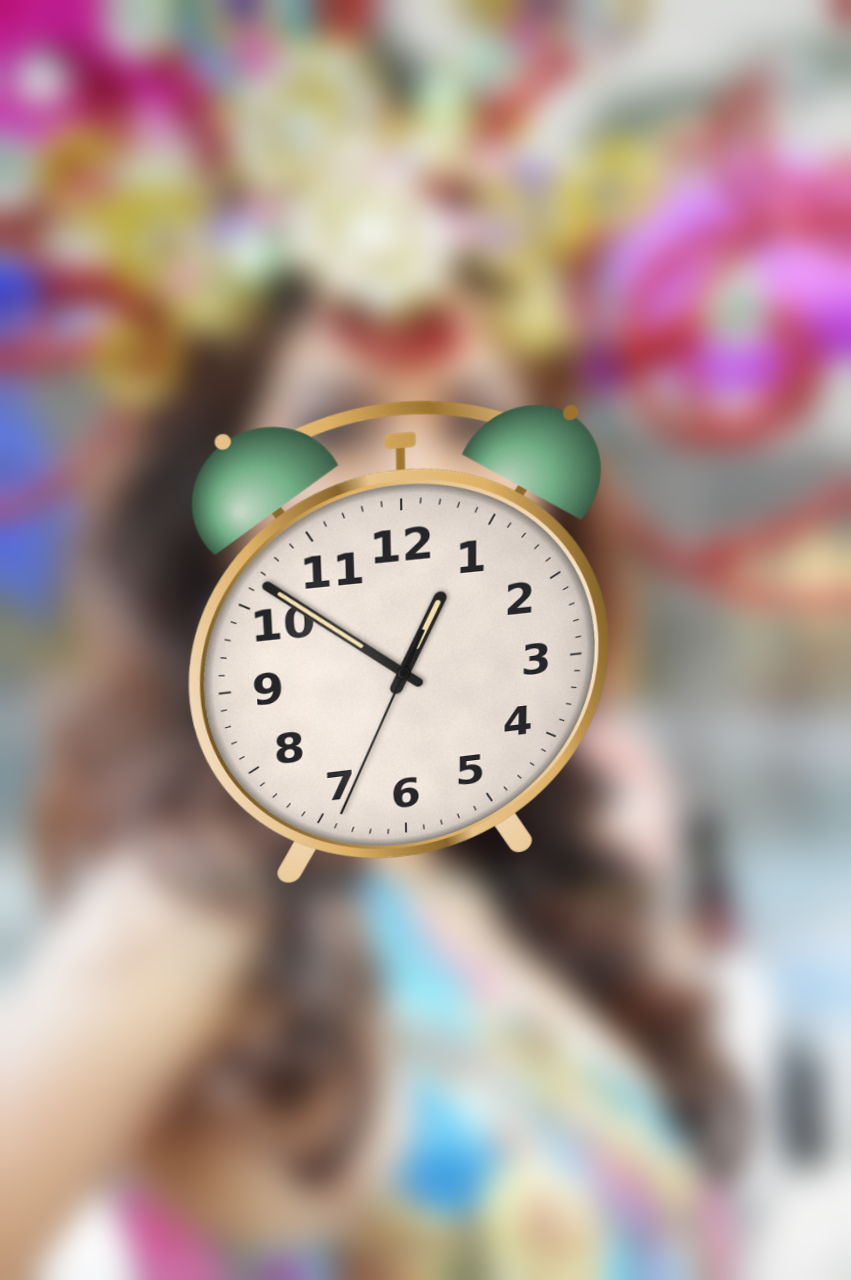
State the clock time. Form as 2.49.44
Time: 12.51.34
